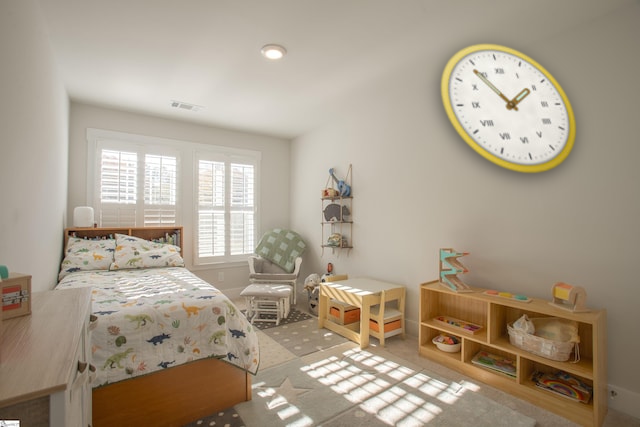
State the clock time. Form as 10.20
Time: 1.54
